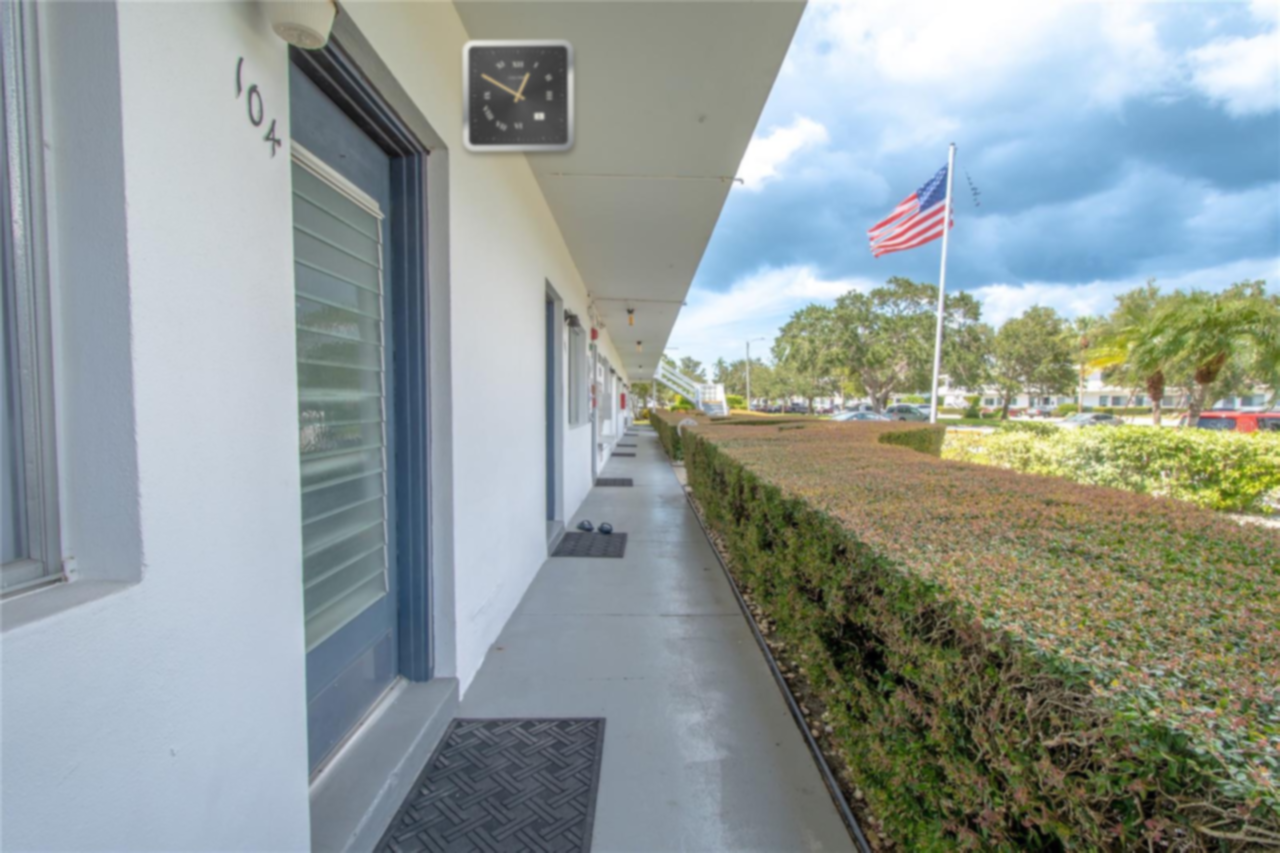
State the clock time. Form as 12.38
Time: 12.50
